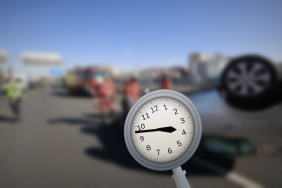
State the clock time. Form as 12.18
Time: 3.48
